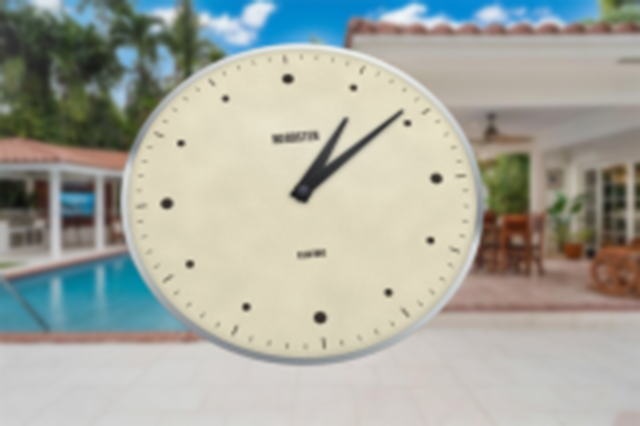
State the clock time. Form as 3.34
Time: 1.09
